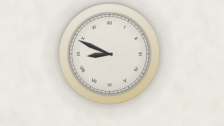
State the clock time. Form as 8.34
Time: 8.49
